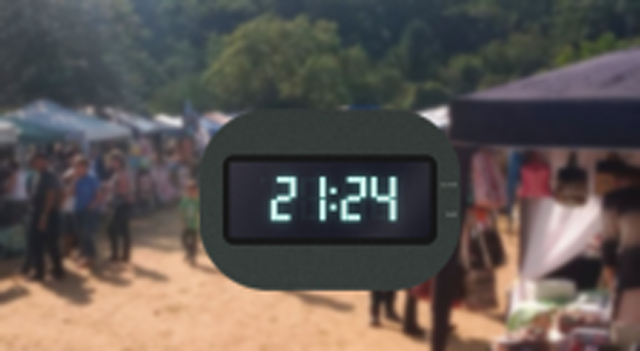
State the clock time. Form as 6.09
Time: 21.24
